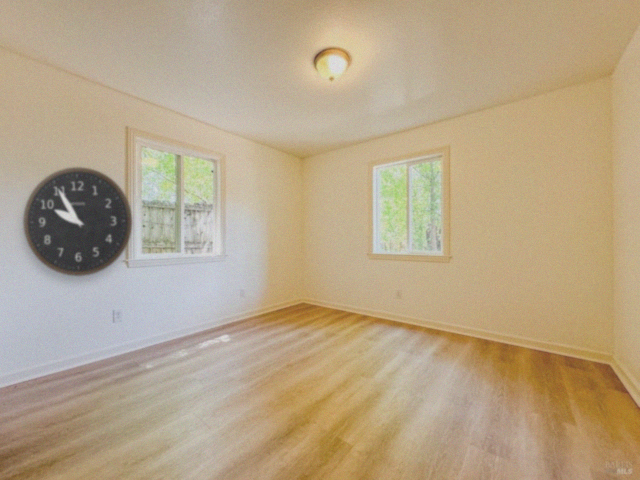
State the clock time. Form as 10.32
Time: 9.55
